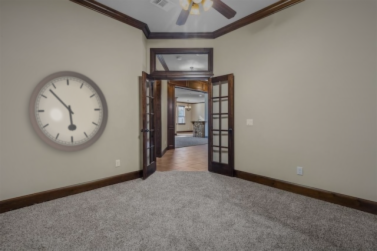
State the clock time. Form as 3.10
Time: 5.53
